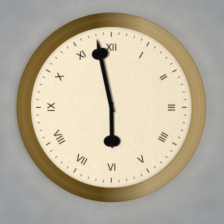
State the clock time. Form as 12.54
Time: 5.58
